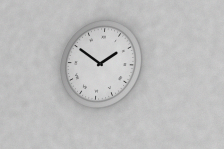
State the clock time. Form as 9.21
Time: 1.50
